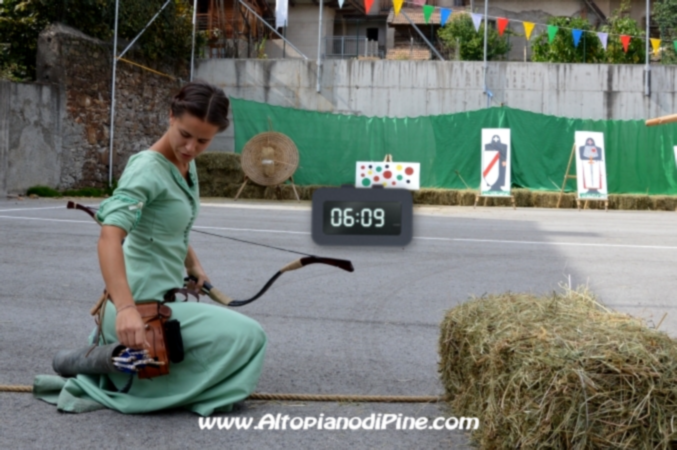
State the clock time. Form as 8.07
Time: 6.09
